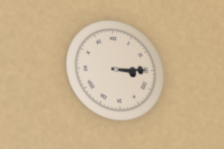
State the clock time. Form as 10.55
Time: 3.15
